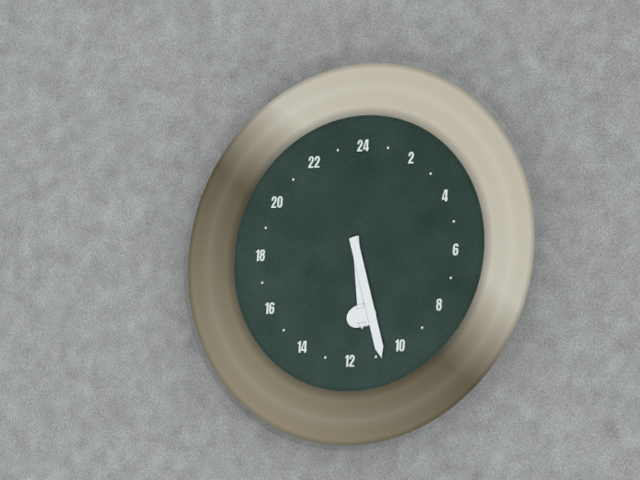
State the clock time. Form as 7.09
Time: 11.27
